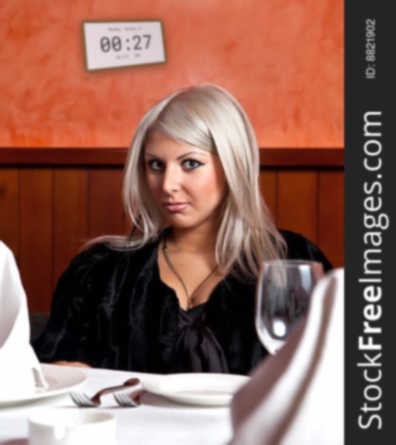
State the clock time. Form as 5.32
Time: 0.27
